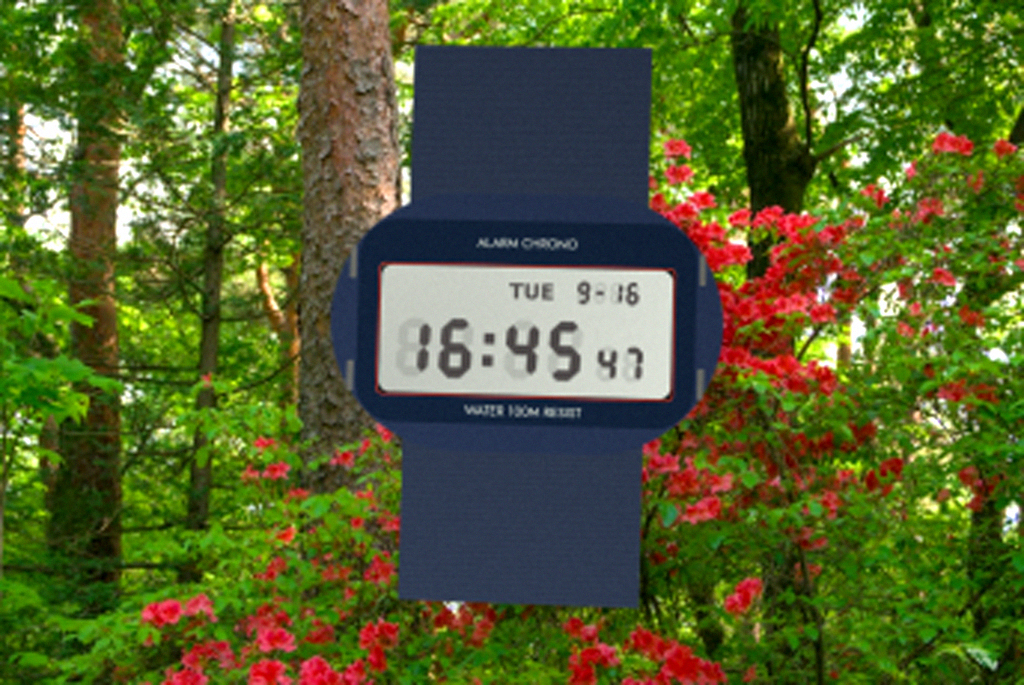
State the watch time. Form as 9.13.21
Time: 16.45.47
